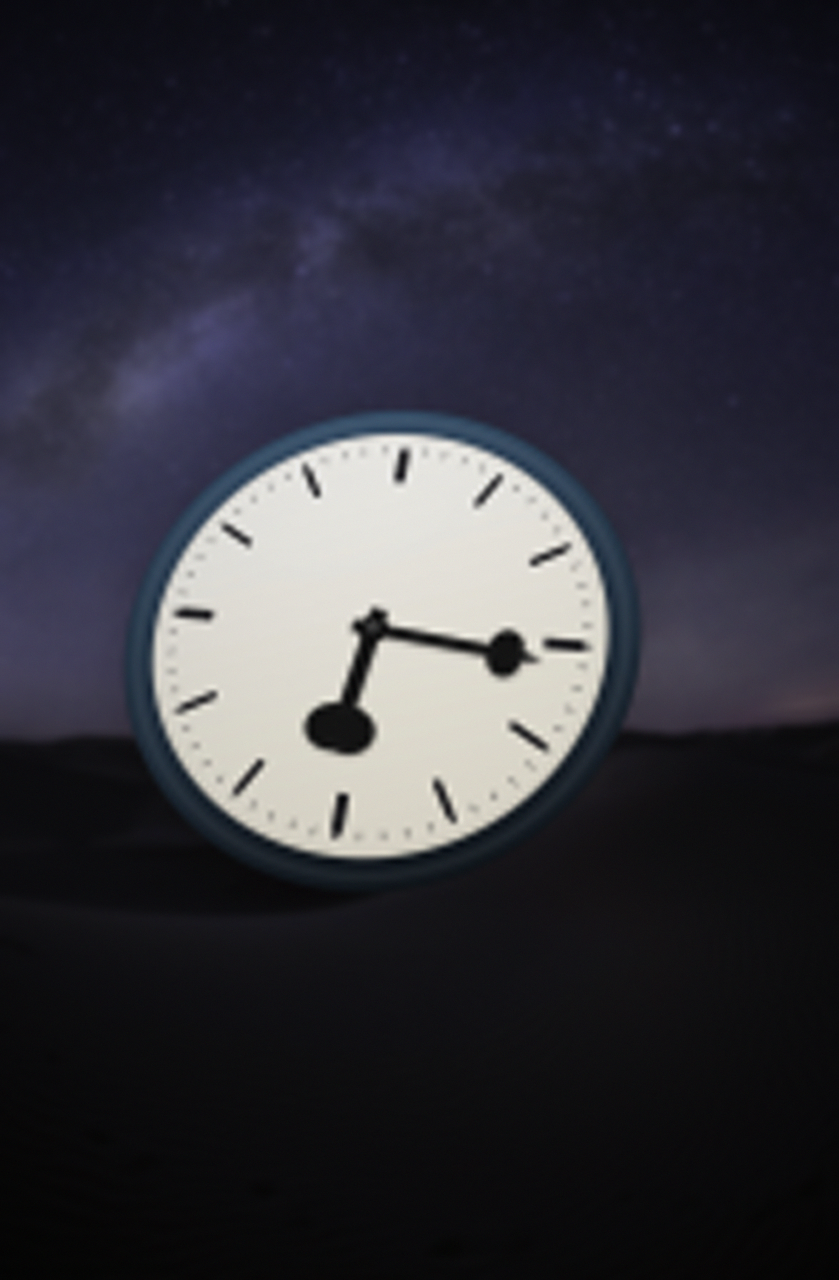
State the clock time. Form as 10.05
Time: 6.16
